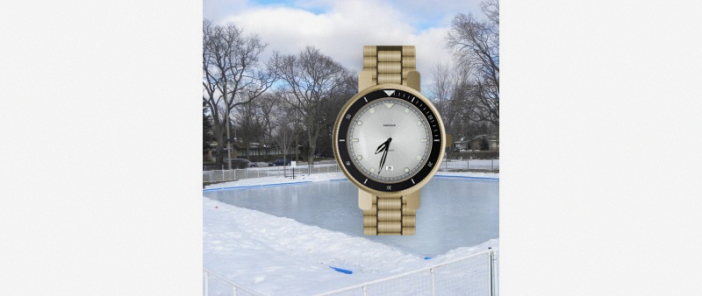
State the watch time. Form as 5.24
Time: 7.33
